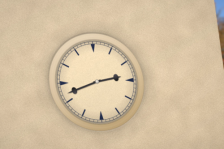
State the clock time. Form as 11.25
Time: 2.42
